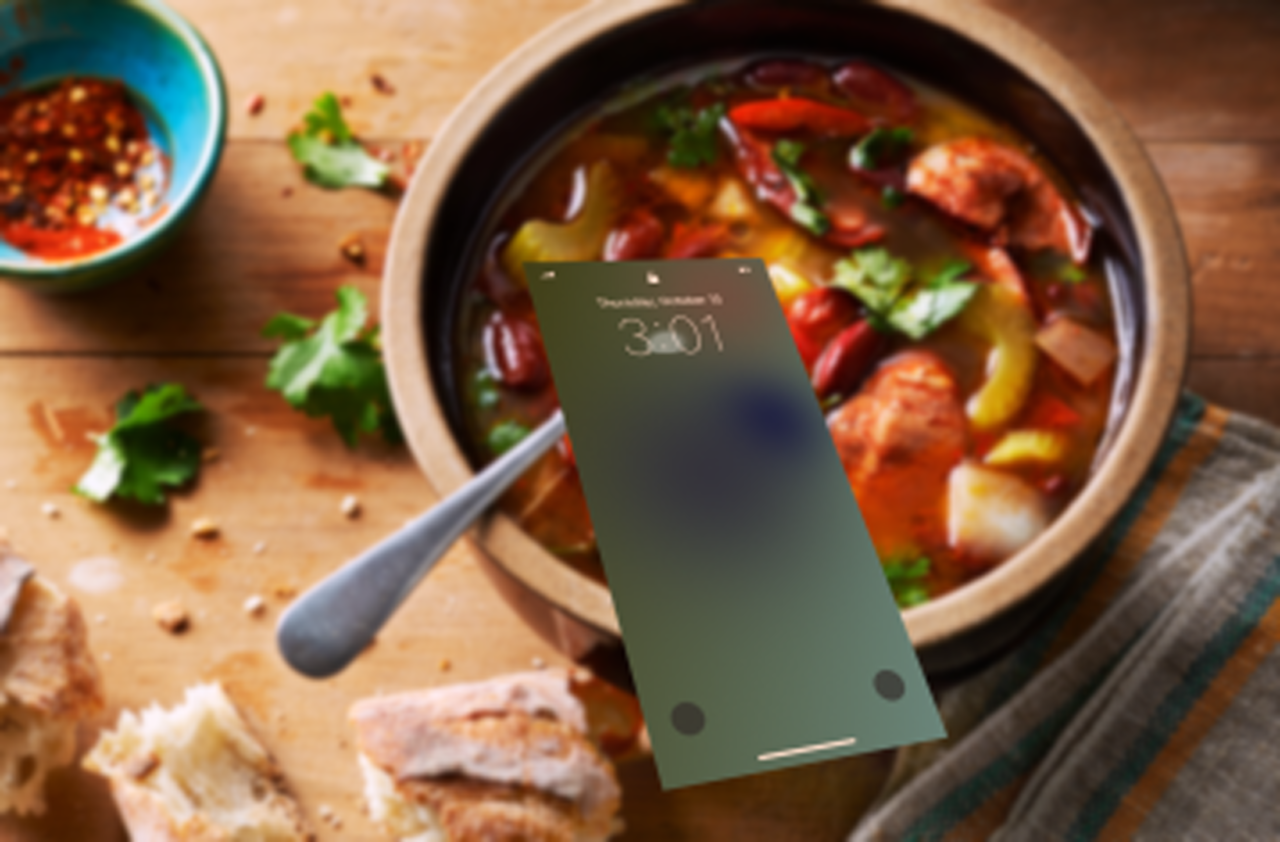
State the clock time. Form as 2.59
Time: 3.01
